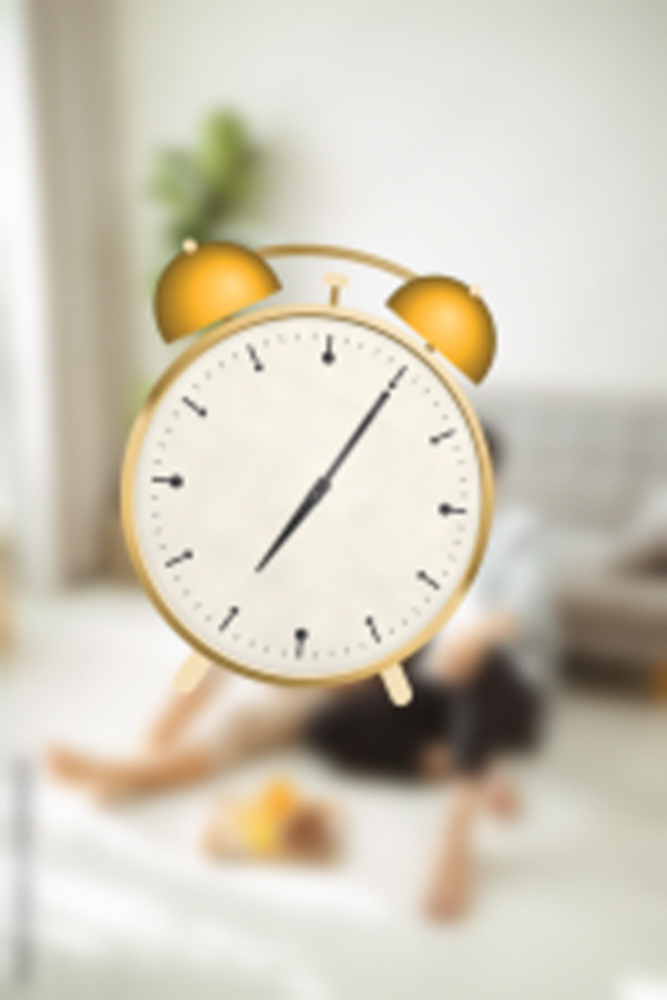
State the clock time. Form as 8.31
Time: 7.05
